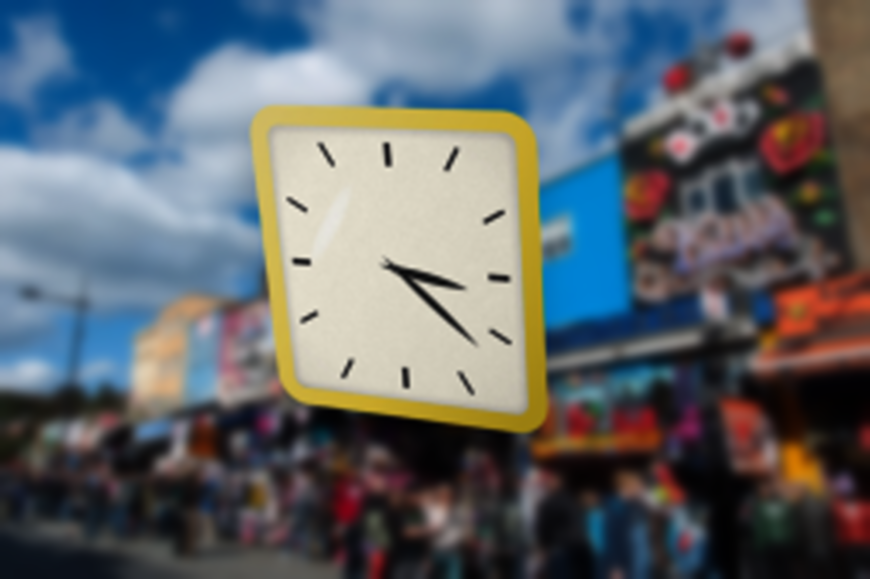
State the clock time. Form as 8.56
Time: 3.22
